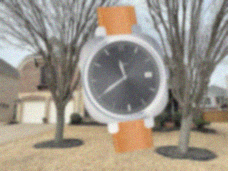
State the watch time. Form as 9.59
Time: 11.40
